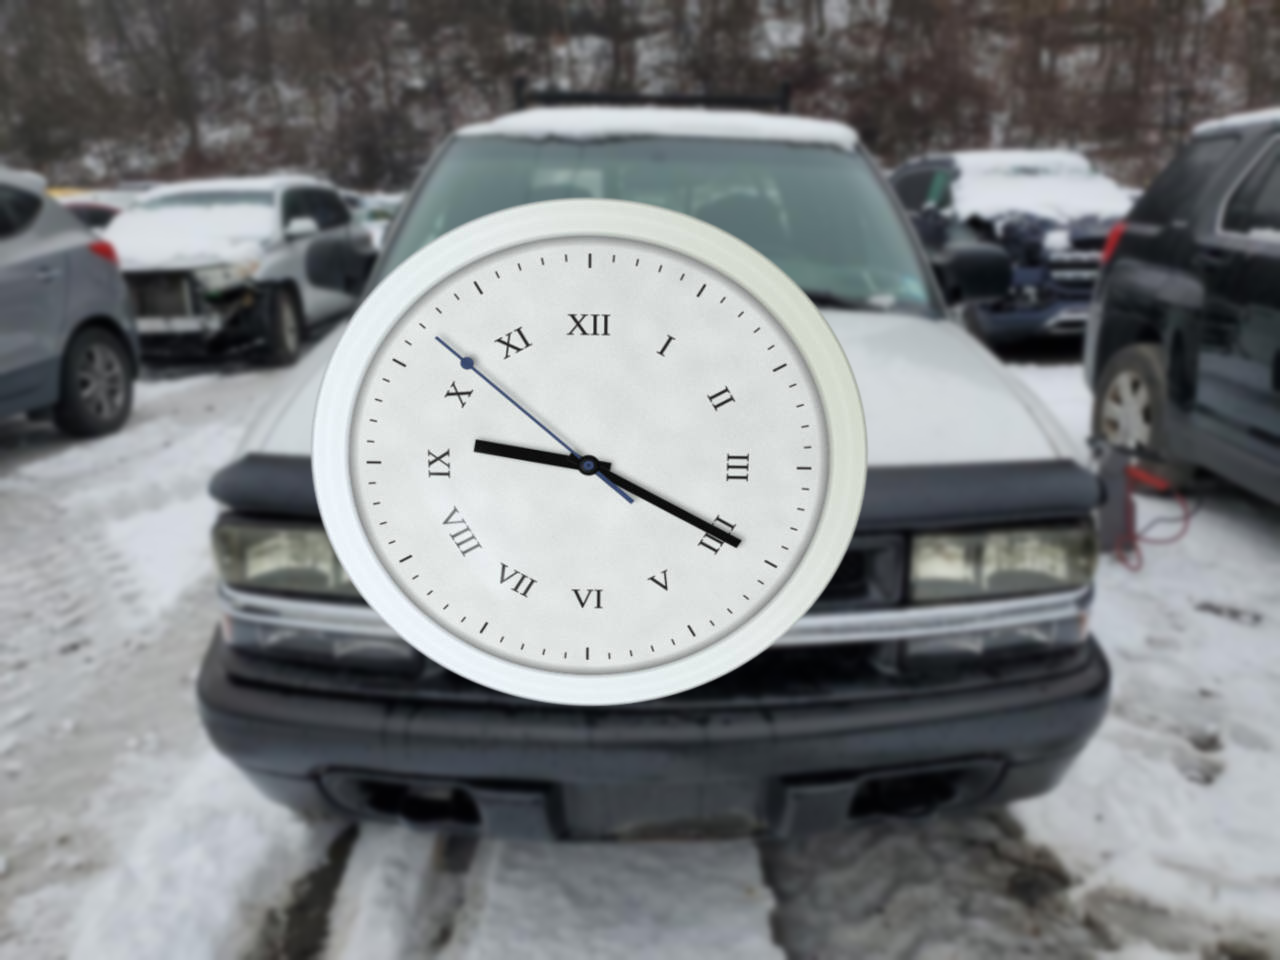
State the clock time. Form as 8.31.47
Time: 9.19.52
